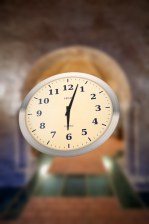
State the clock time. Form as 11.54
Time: 6.03
